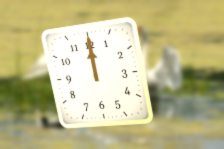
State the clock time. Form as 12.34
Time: 12.00
